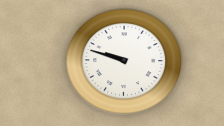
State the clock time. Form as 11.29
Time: 9.48
